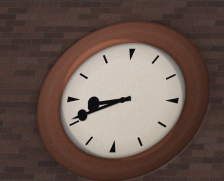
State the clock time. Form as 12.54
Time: 8.41
